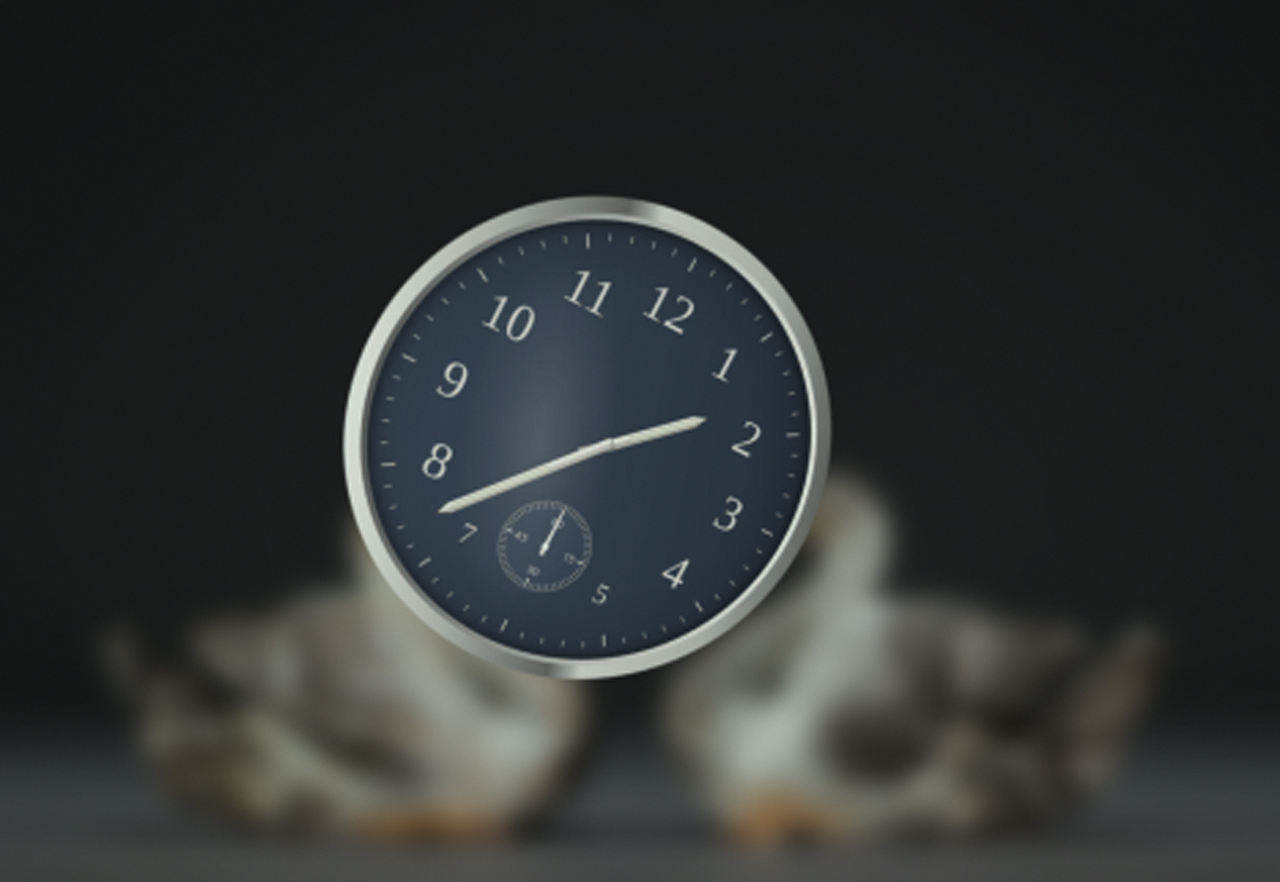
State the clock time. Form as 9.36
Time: 1.37
